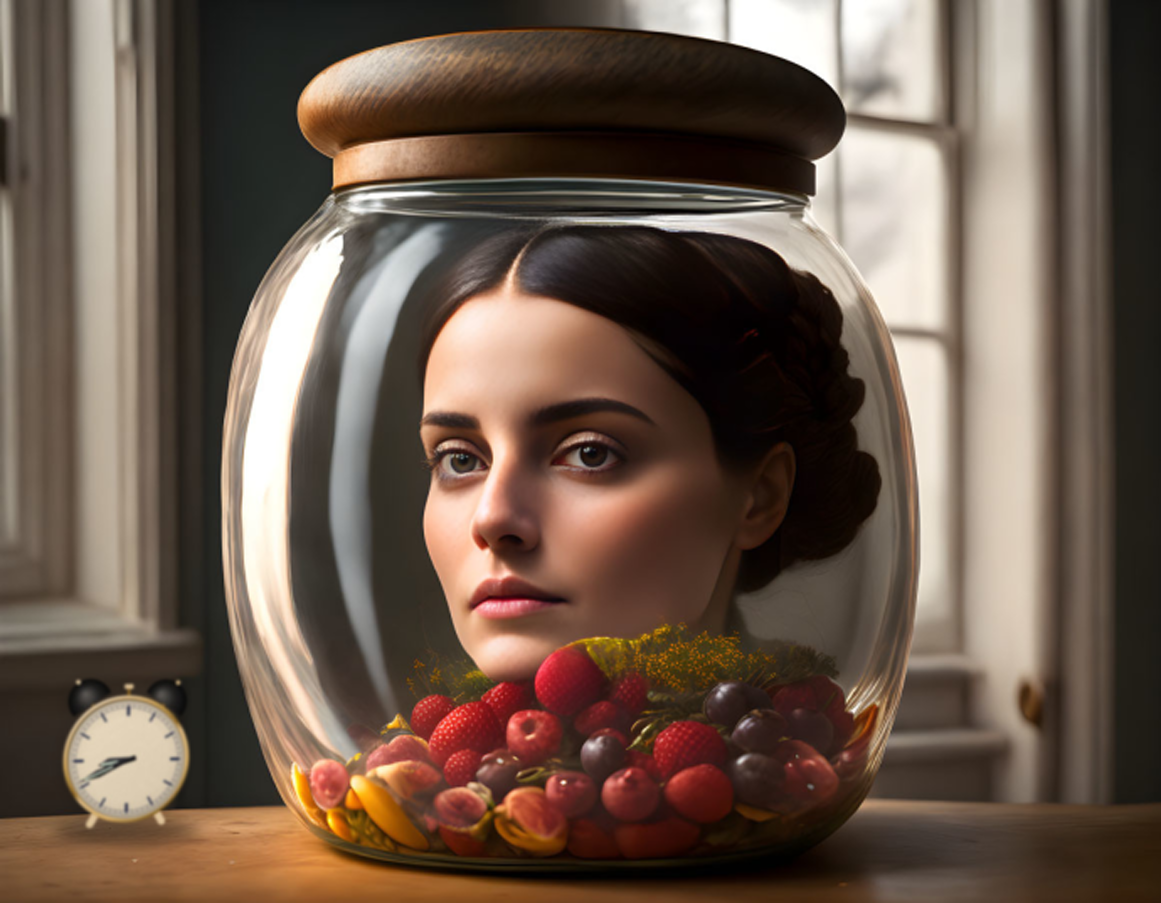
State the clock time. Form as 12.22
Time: 8.41
